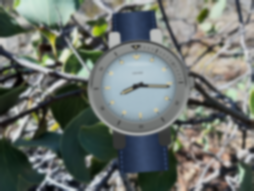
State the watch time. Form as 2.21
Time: 8.16
